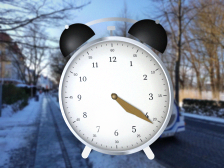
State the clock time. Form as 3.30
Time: 4.21
